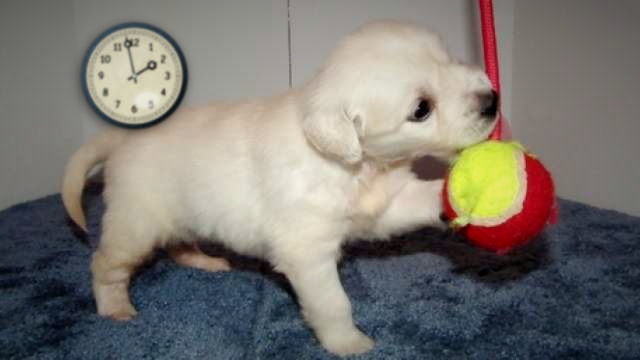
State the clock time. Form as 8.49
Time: 1.58
